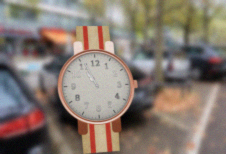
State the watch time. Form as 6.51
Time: 10.56
